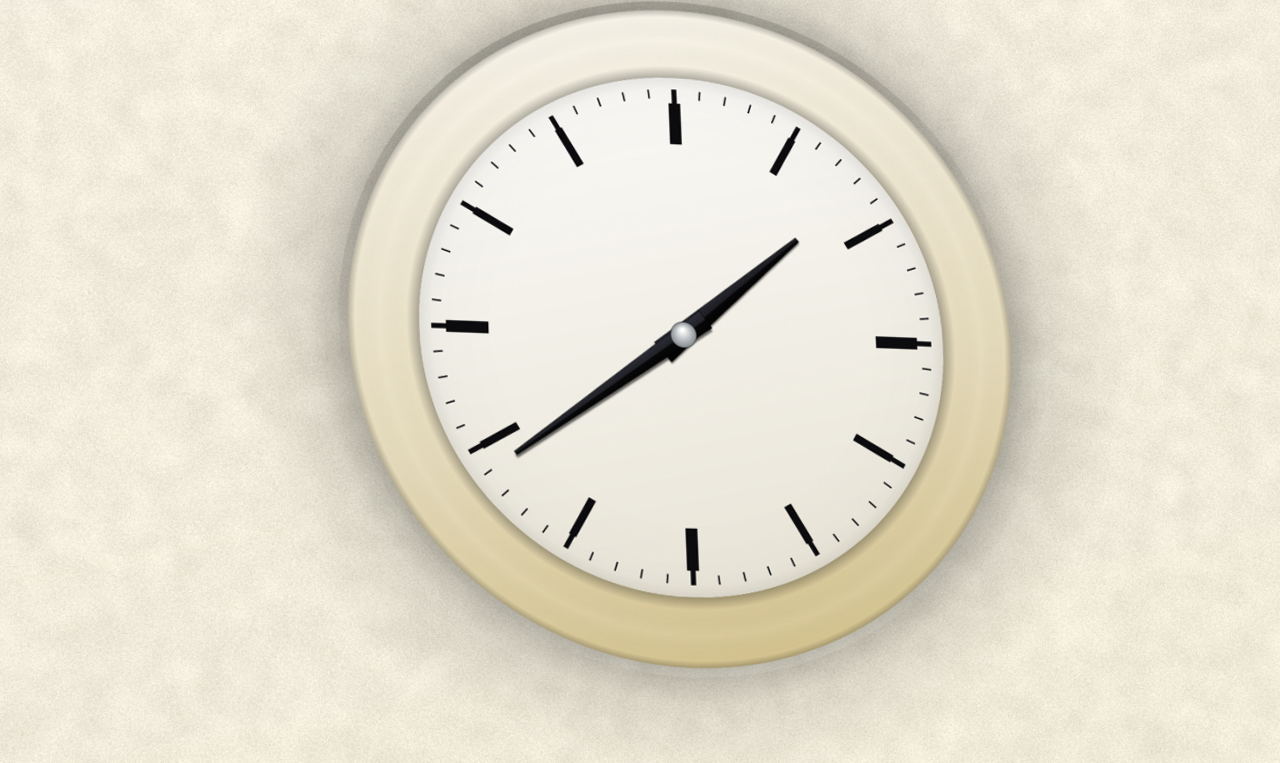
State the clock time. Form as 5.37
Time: 1.39
